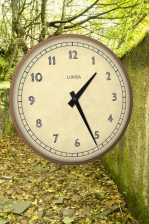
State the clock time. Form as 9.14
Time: 1.26
